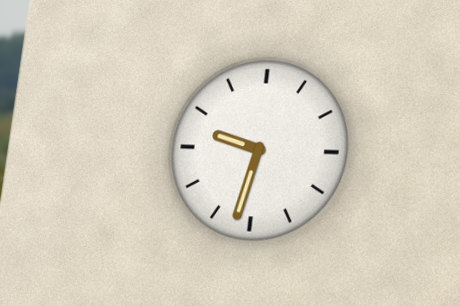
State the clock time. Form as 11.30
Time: 9.32
